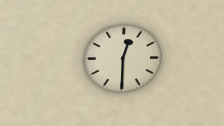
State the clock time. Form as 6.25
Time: 12.30
